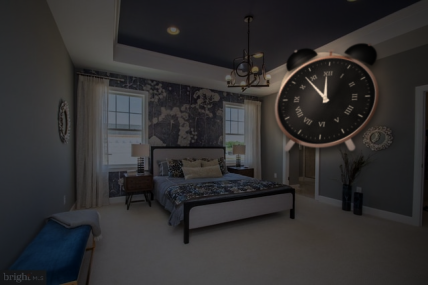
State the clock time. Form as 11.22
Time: 11.53
